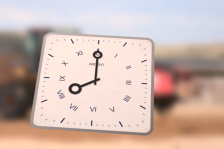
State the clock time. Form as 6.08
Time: 8.00
